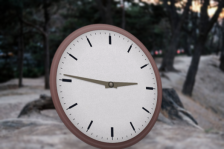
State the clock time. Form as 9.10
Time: 2.46
